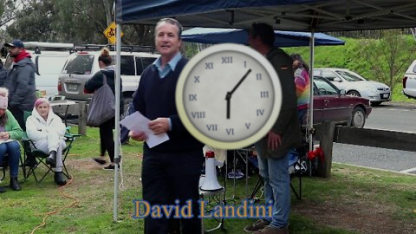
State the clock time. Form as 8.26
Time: 6.07
